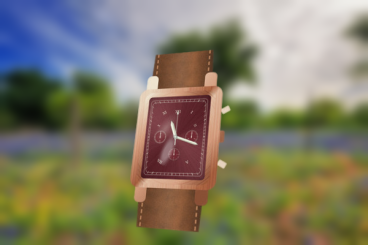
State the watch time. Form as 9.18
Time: 11.18
